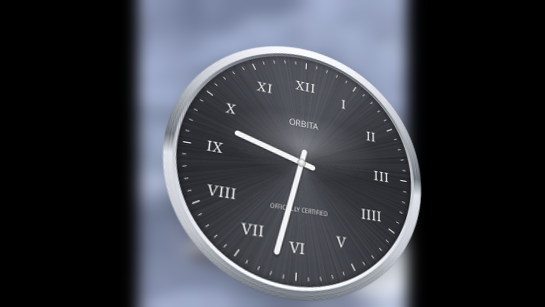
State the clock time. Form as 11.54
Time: 9.32
